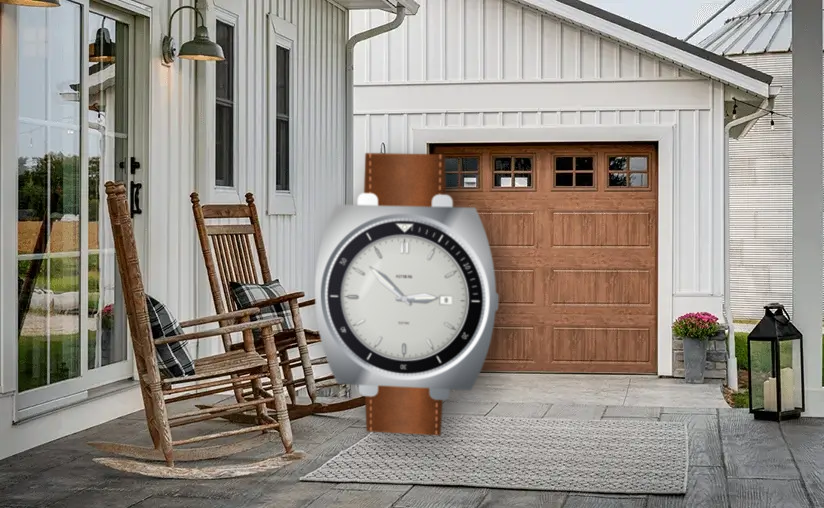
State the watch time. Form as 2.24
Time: 2.52
